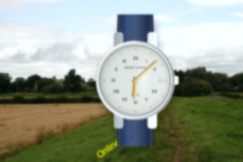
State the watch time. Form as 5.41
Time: 6.08
